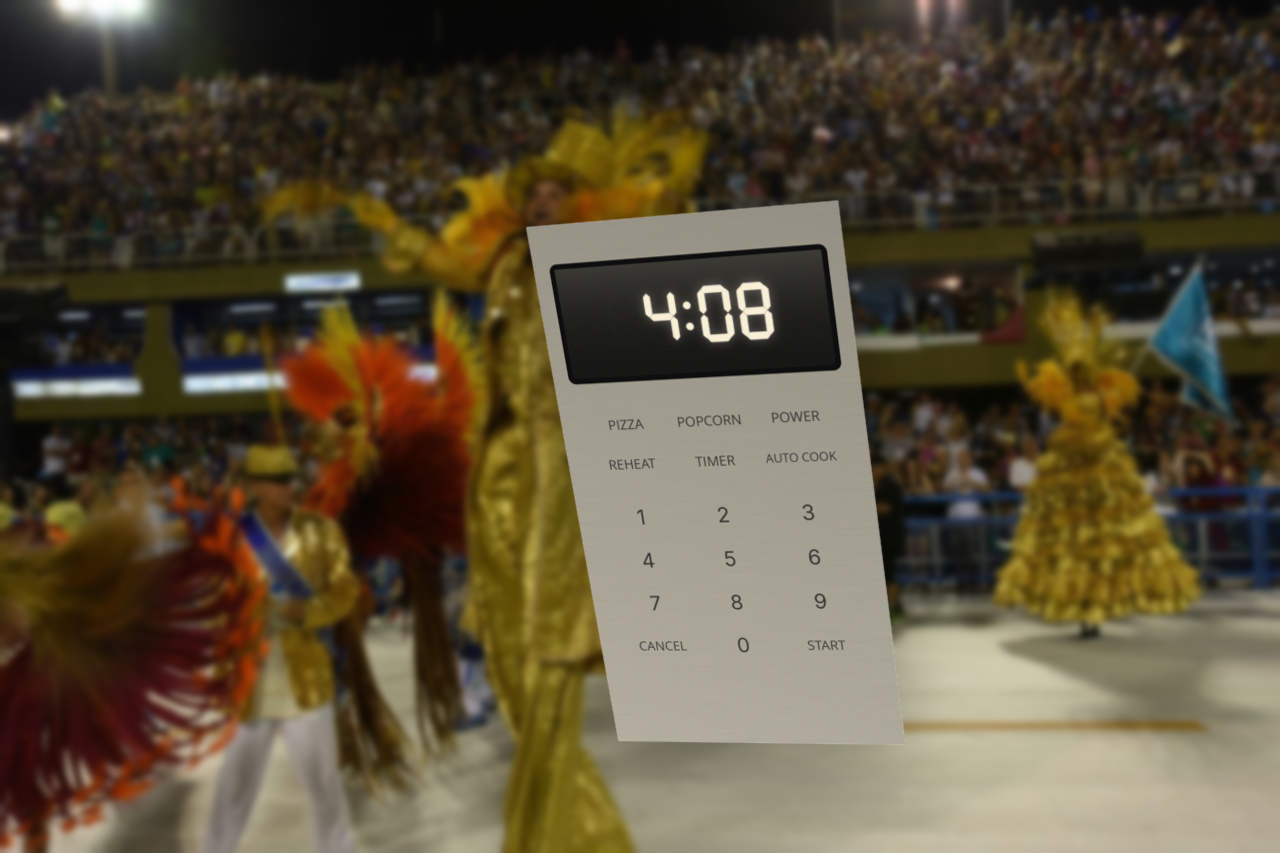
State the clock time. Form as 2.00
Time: 4.08
